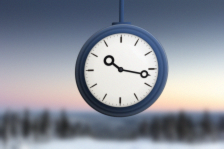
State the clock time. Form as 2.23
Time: 10.17
